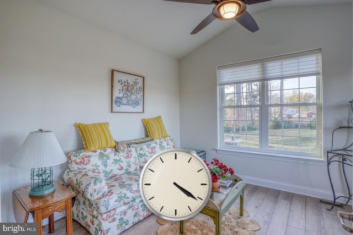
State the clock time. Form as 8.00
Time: 4.21
